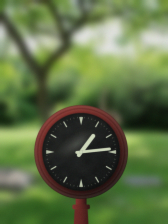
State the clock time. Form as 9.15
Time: 1.14
